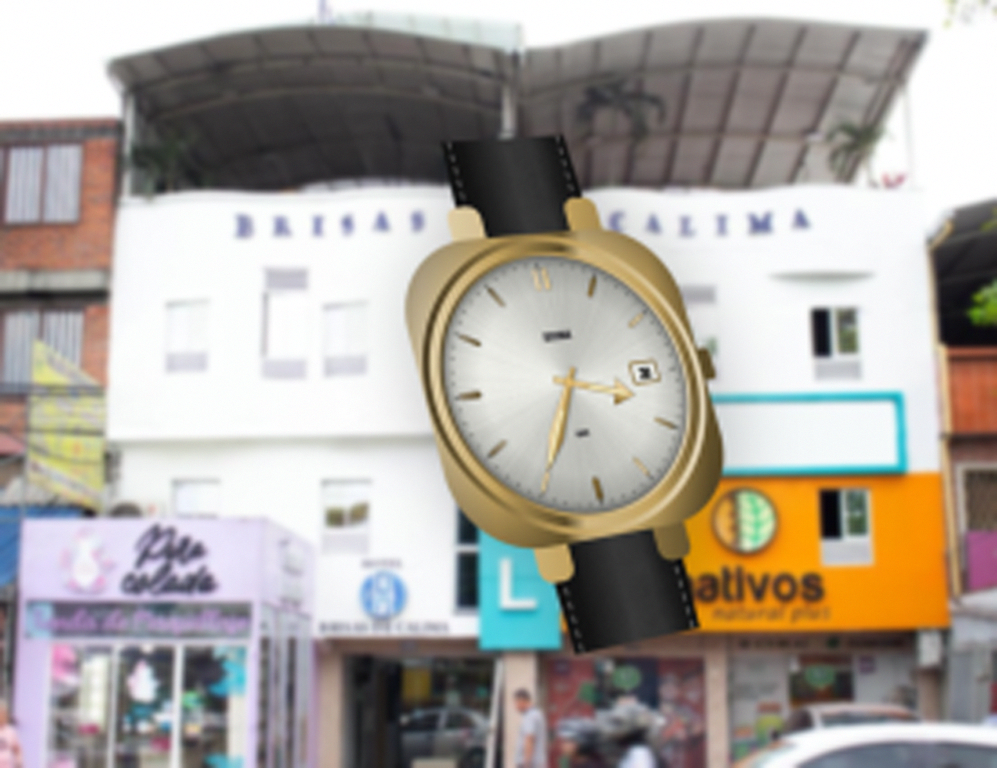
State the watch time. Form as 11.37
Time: 3.35
